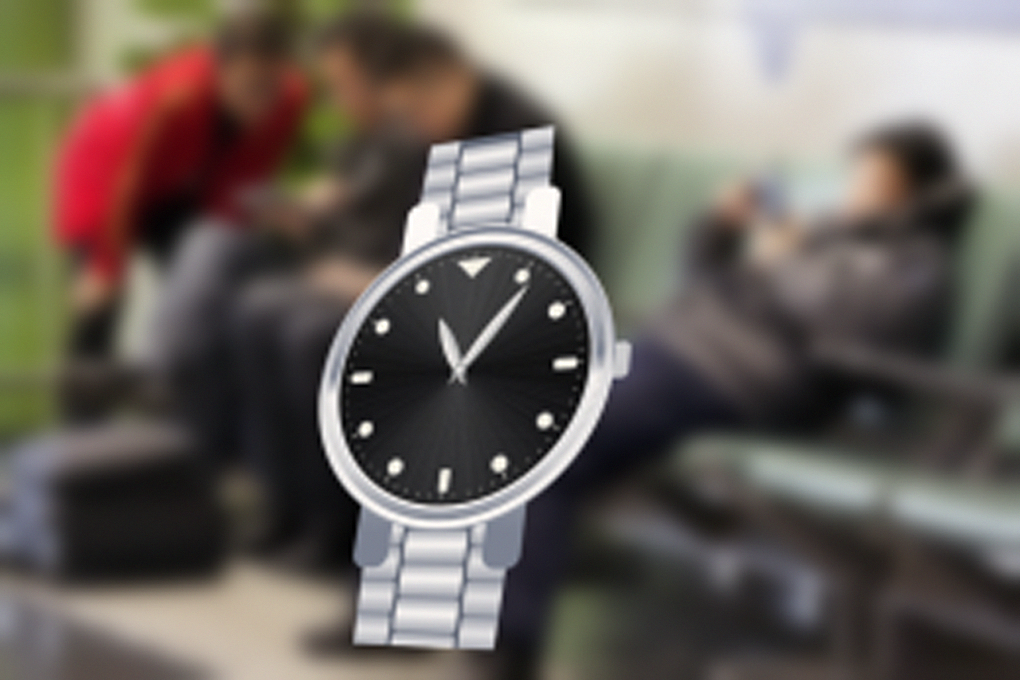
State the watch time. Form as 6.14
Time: 11.06
